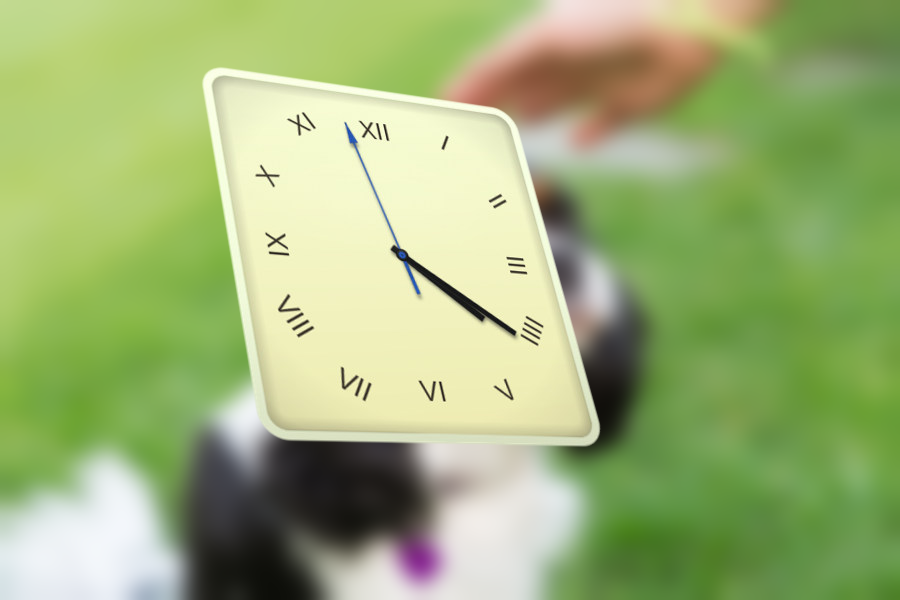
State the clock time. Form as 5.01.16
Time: 4.20.58
